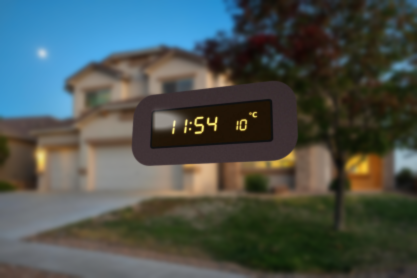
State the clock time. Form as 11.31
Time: 11.54
